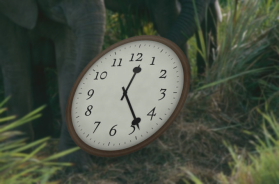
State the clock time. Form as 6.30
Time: 12.24
